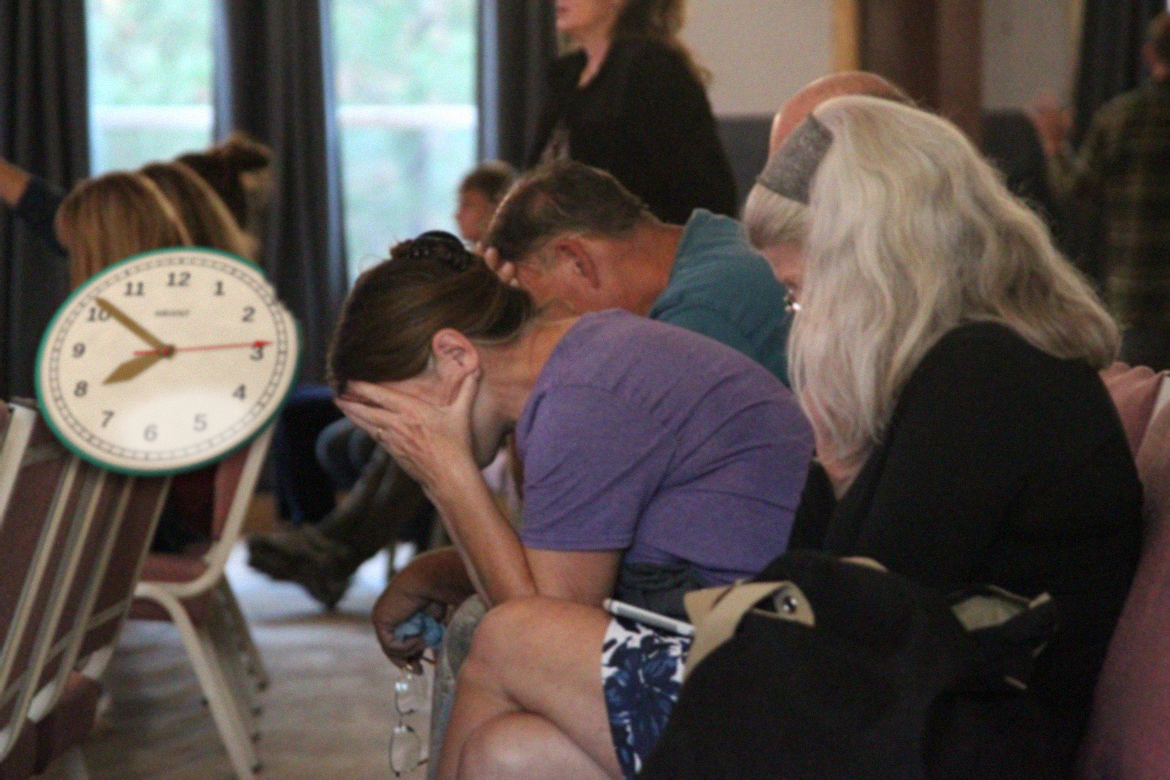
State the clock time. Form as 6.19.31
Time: 7.51.14
